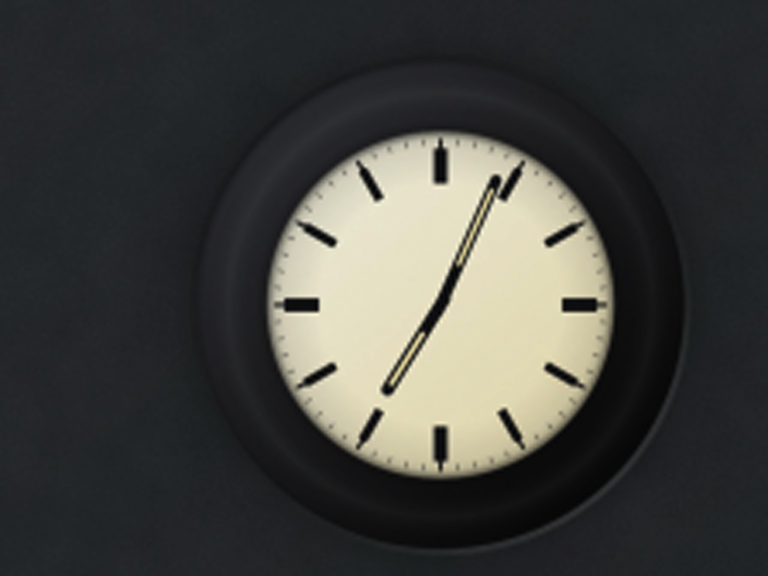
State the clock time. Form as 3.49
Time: 7.04
